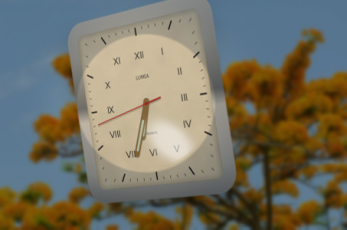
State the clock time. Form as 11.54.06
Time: 6.33.43
